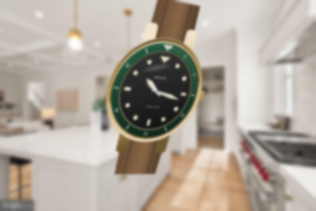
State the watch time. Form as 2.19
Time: 10.17
